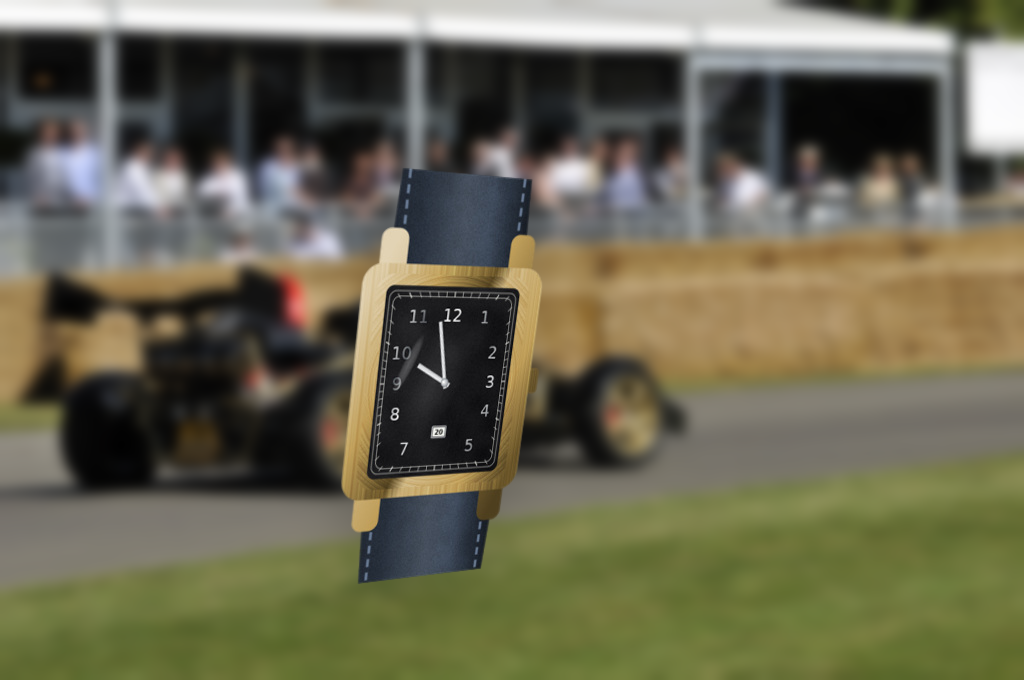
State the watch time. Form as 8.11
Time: 9.58
